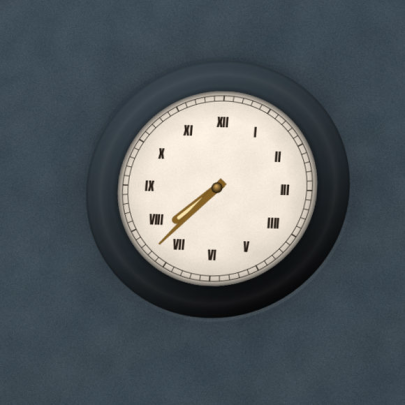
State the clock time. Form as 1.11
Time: 7.37
